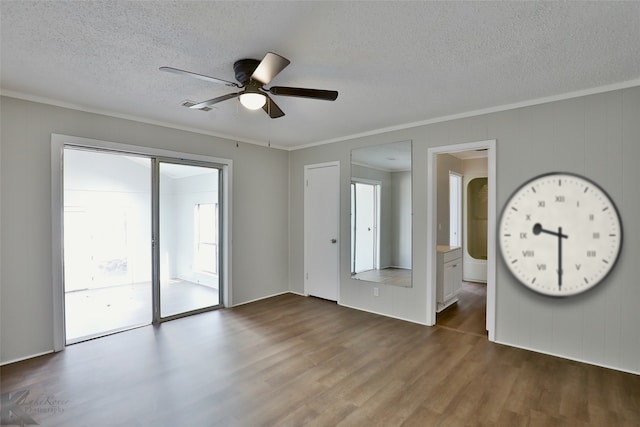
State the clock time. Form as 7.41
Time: 9.30
